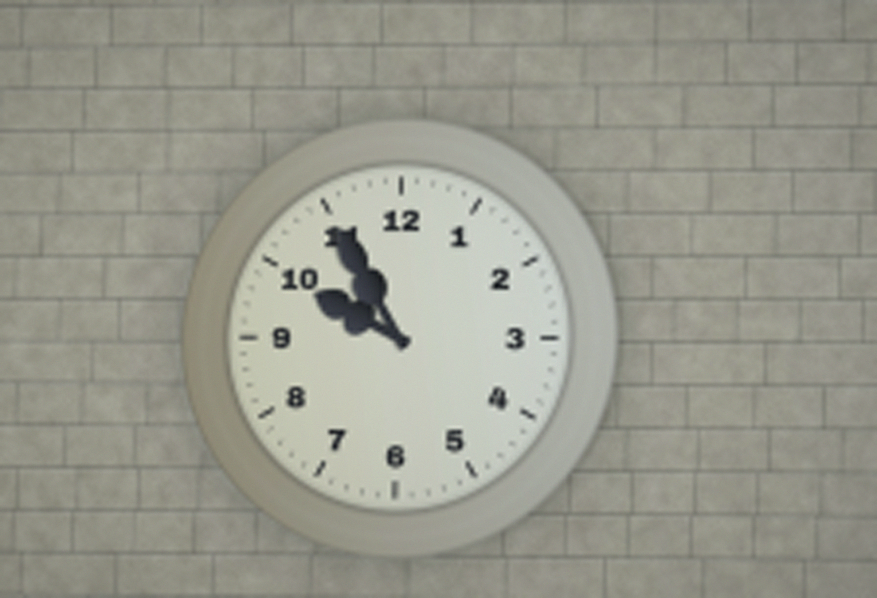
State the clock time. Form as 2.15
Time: 9.55
